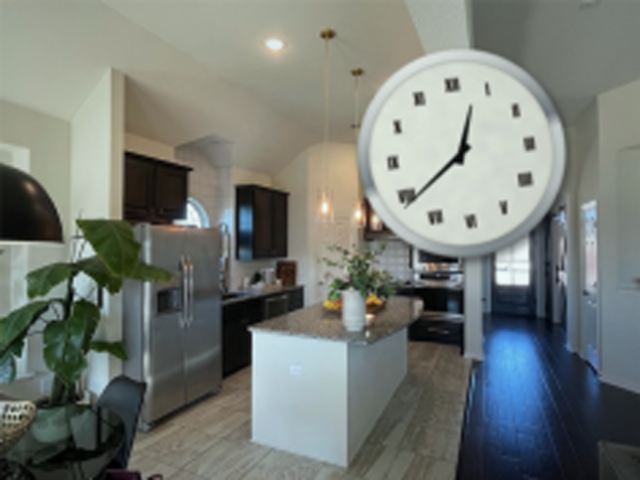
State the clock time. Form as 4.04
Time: 12.39
